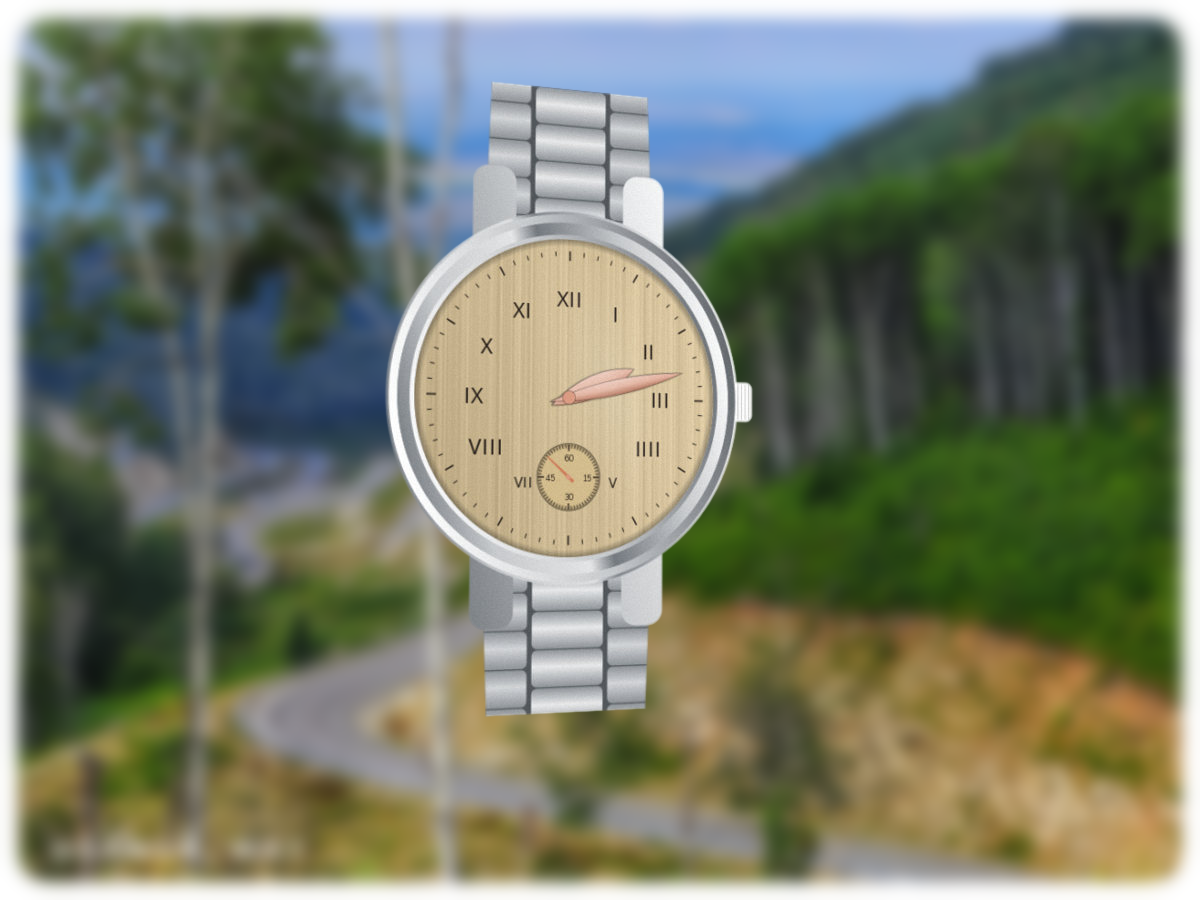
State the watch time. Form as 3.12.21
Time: 2.12.52
